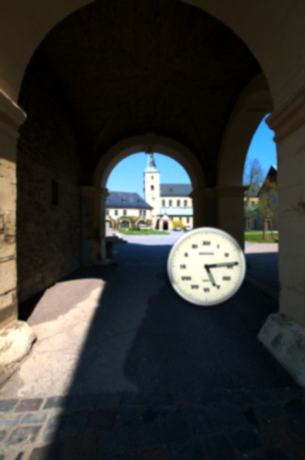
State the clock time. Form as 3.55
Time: 5.14
